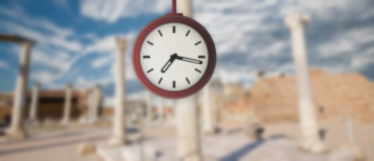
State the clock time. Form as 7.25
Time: 7.17
